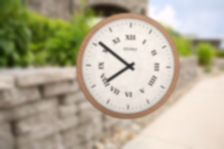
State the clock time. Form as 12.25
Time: 7.51
